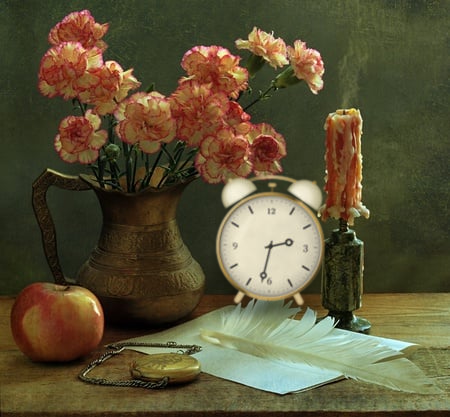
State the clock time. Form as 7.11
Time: 2.32
